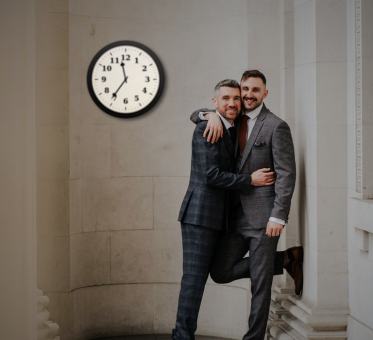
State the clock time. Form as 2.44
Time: 11.36
